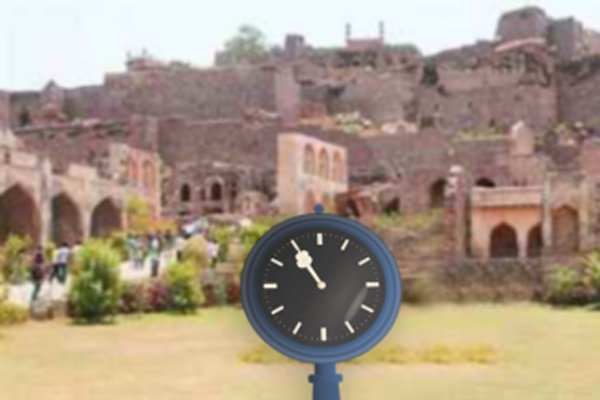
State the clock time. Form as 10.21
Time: 10.55
